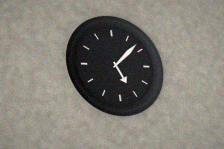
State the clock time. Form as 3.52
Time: 5.08
